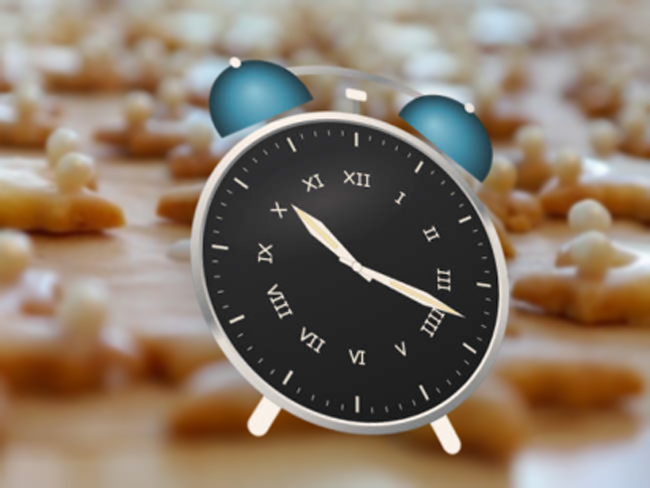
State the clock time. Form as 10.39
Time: 10.18
